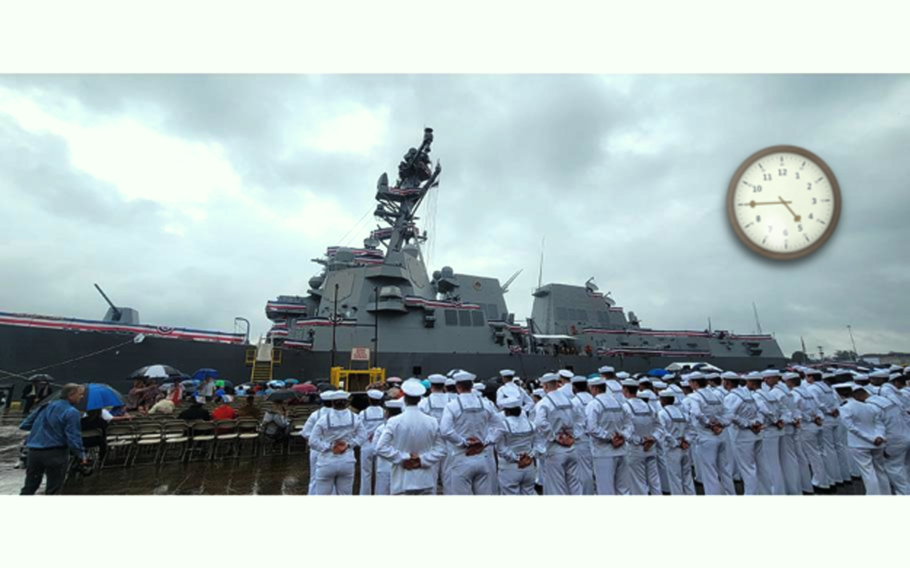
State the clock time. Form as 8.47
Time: 4.45
